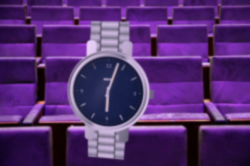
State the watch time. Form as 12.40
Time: 6.03
